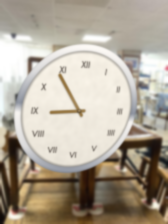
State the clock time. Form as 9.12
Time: 8.54
